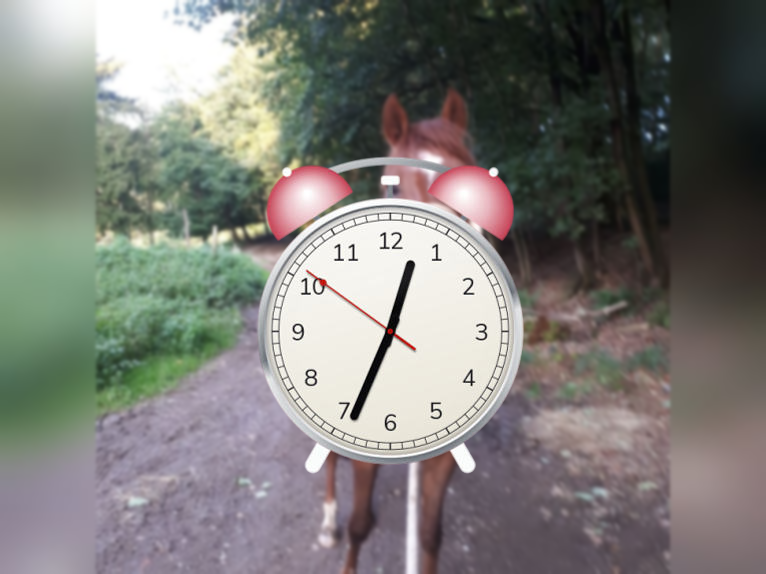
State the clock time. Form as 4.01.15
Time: 12.33.51
